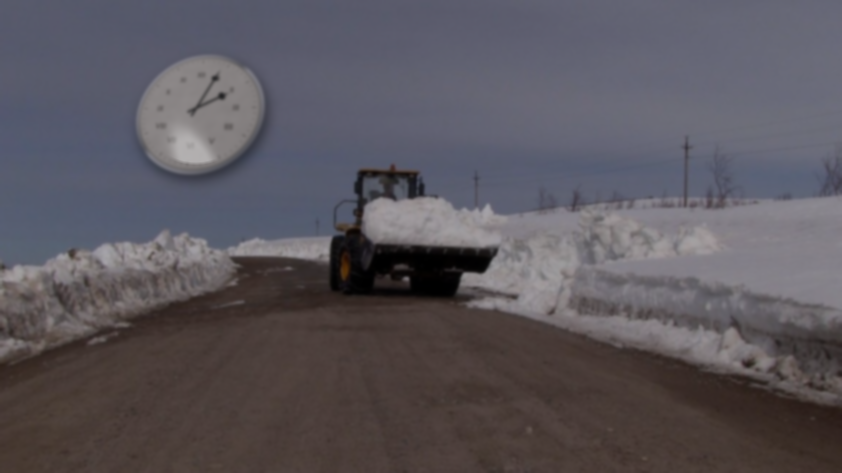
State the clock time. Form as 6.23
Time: 2.04
